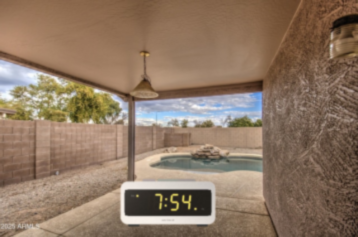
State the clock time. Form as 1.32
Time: 7.54
